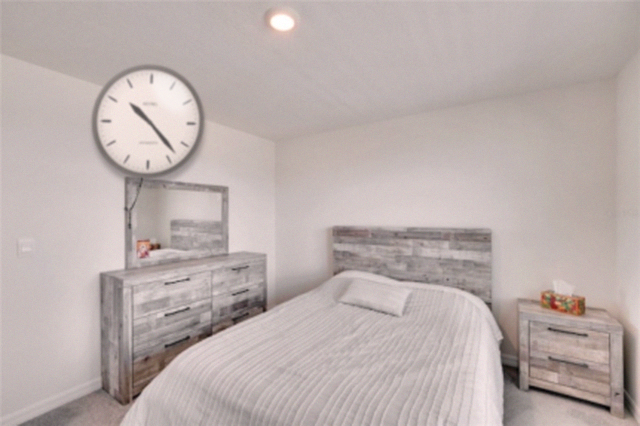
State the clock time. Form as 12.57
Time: 10.23
